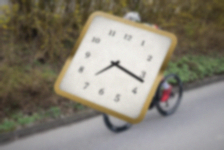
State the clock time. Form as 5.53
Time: 7.17
